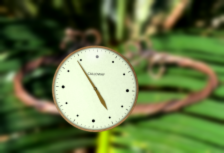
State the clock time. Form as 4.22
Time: 4.54
